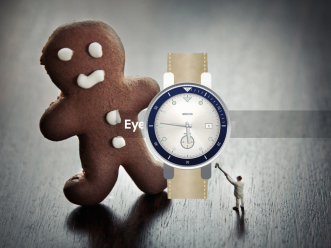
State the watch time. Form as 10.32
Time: 5.46
